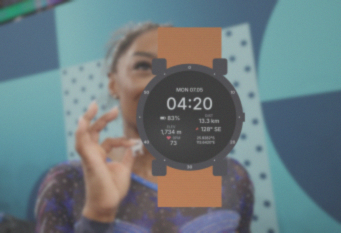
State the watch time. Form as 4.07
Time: 4.20
